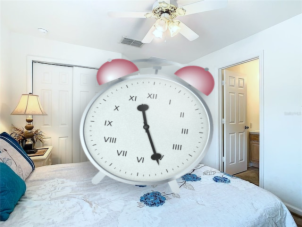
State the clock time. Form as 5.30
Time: 11.26
